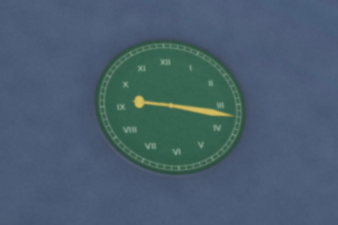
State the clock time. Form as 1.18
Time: 9.17
